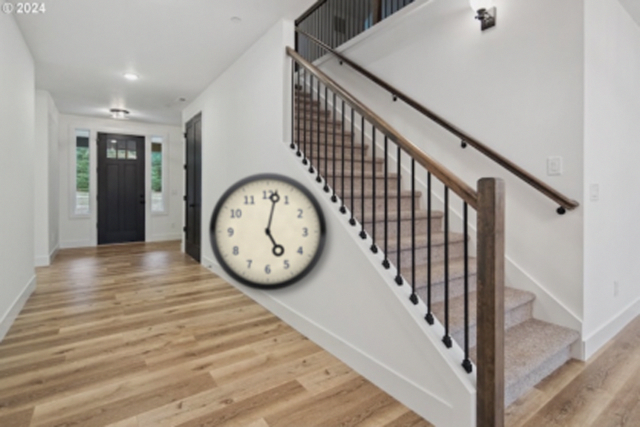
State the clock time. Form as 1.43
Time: 5.02
